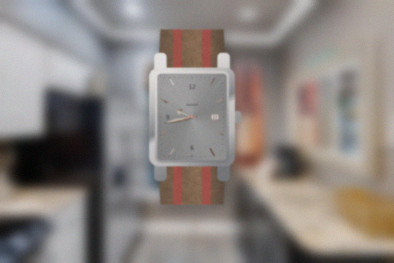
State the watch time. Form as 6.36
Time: 9.43
